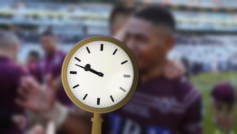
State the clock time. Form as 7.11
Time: 9.48
